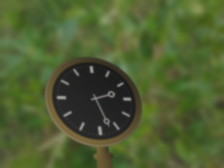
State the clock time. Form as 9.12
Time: 2.27
